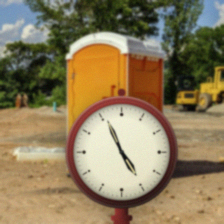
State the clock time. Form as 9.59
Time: 4.56
